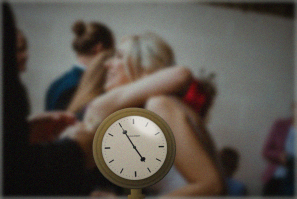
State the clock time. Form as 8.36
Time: 4.55
